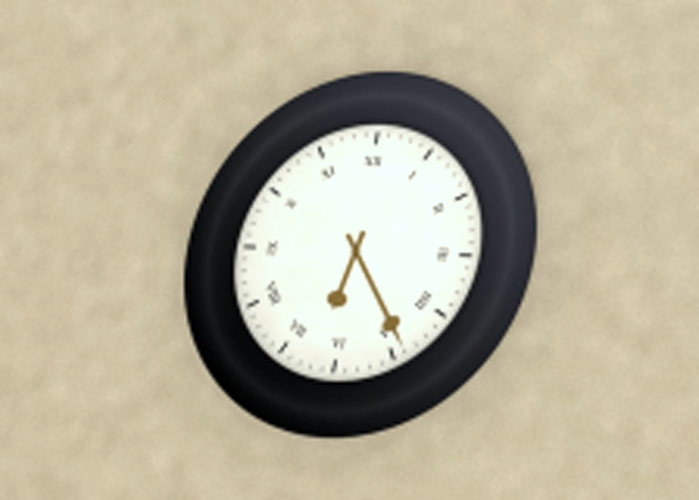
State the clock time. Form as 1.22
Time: 6.24
